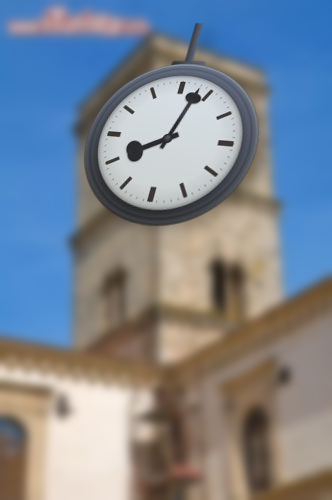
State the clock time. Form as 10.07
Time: 8.03
